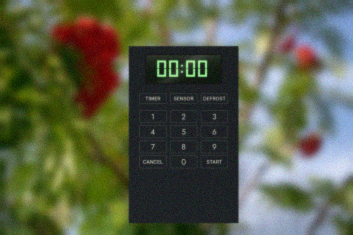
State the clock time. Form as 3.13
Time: 0.00
